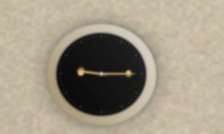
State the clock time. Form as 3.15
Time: 9.15
